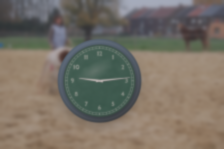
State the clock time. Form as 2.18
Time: 9.14
